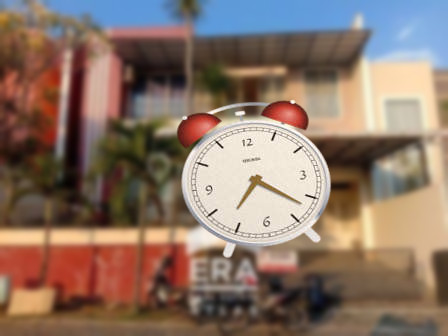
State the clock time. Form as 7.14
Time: 7.22
